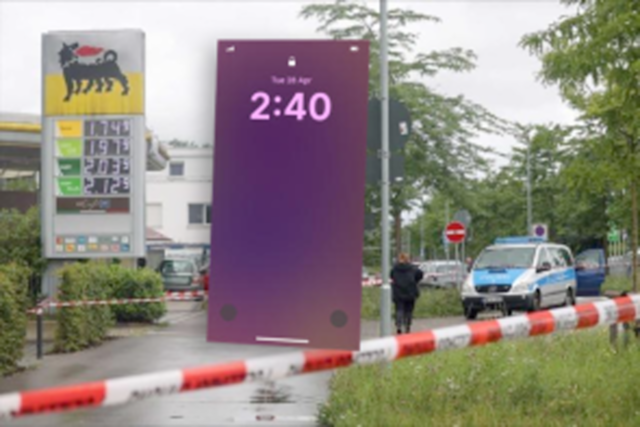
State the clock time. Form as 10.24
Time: 2.40
